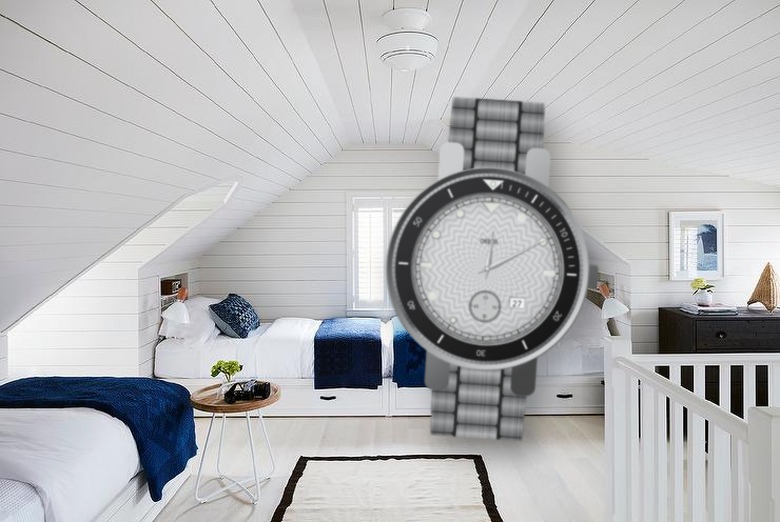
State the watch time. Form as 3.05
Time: 12.10
